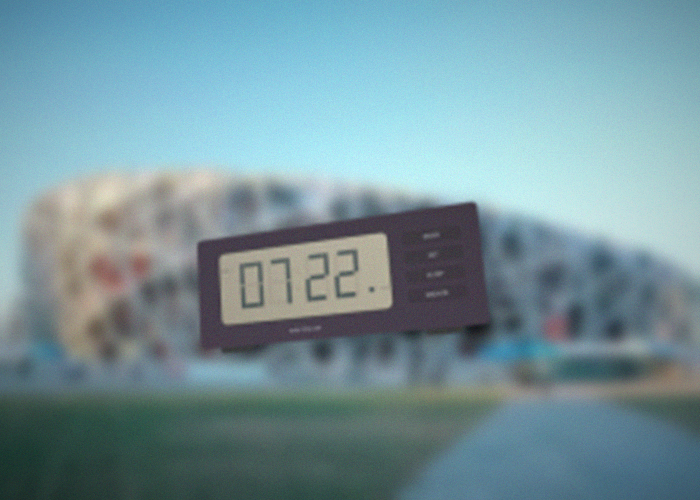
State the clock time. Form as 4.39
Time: 7.22
